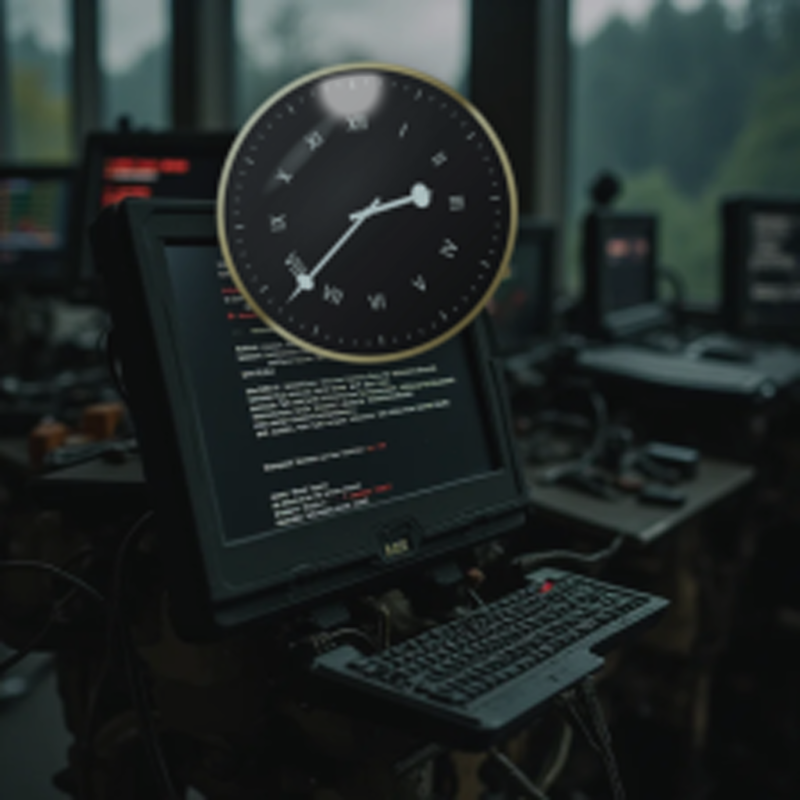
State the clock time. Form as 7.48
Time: 2.38
